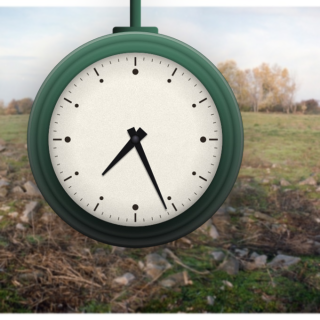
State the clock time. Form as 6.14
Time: 7.26
